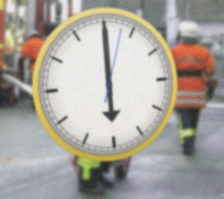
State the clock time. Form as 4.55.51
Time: 6.00.03
